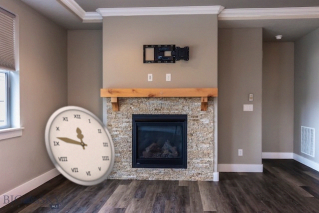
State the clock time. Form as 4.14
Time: 11.47
